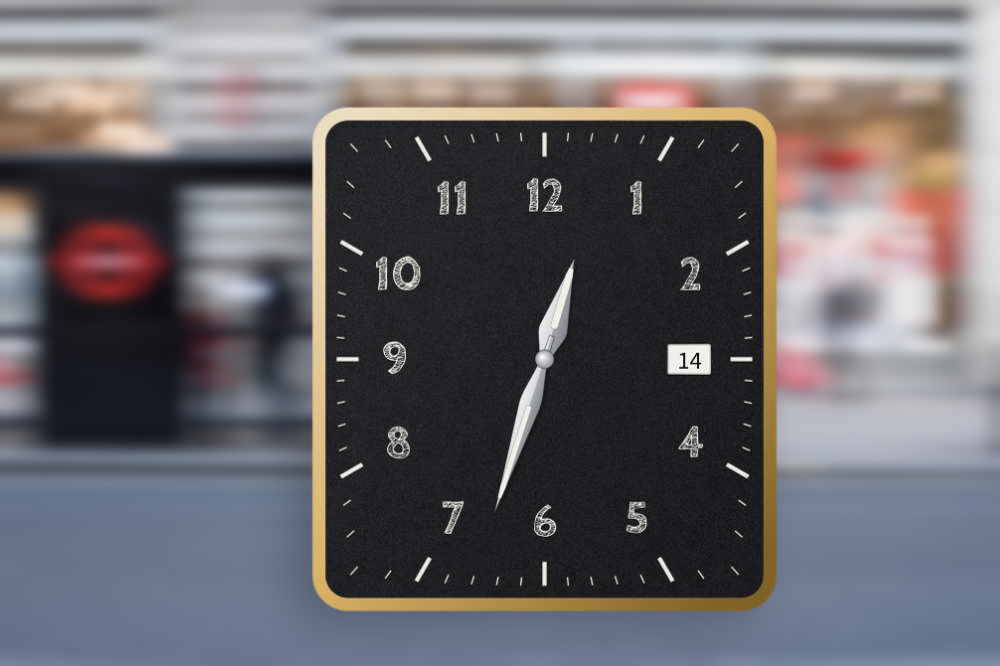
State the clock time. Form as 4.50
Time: 12.33
